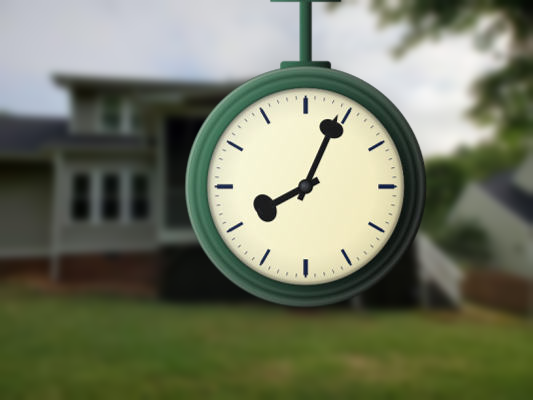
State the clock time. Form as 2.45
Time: 8.04
